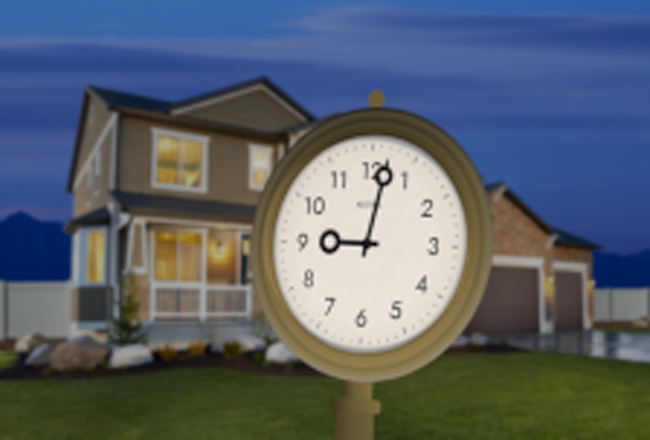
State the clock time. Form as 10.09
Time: 9.02
